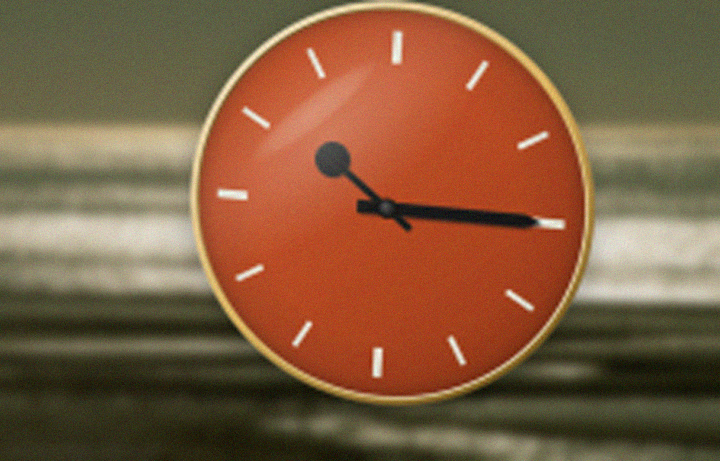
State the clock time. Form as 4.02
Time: 10.15
